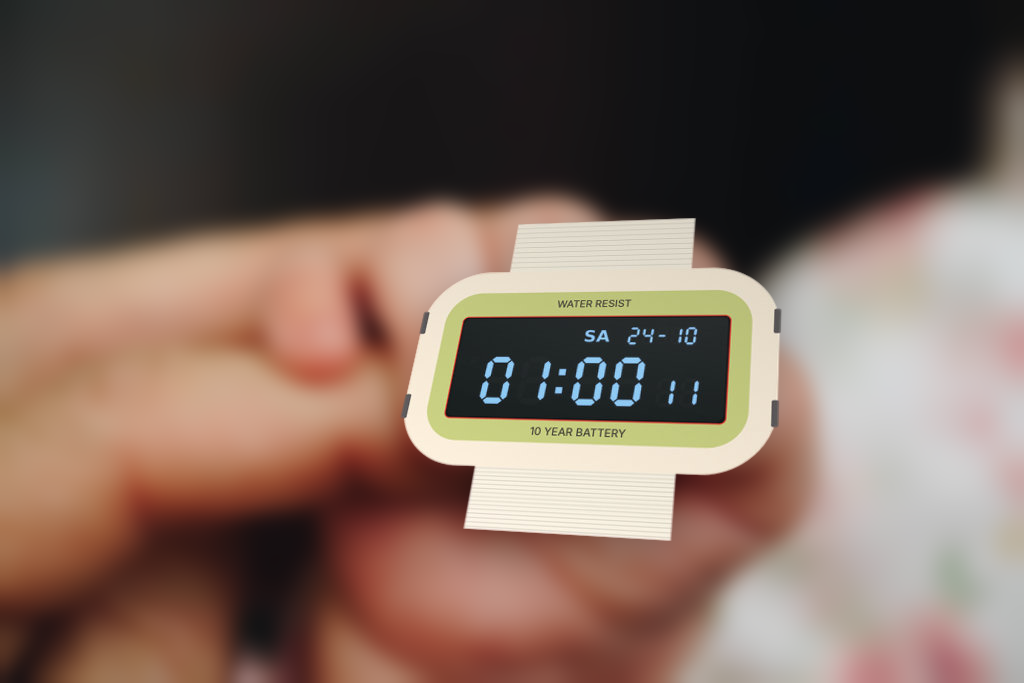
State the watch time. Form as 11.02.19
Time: 1.00.11
